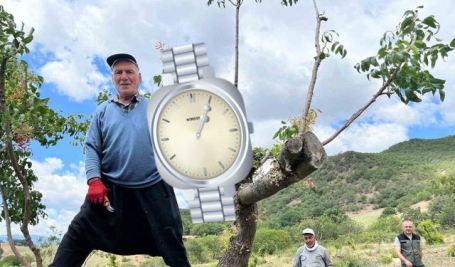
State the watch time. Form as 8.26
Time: 1.05
